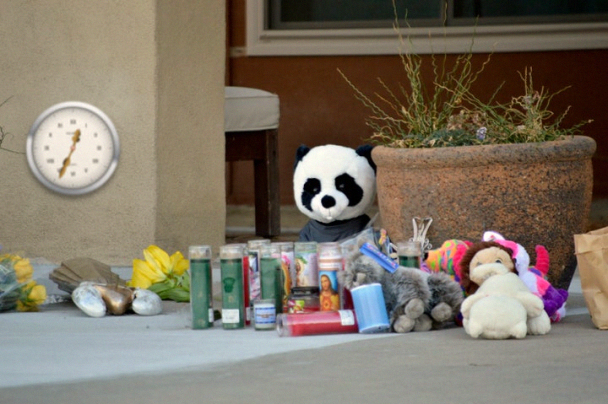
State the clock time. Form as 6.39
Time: 12.34
